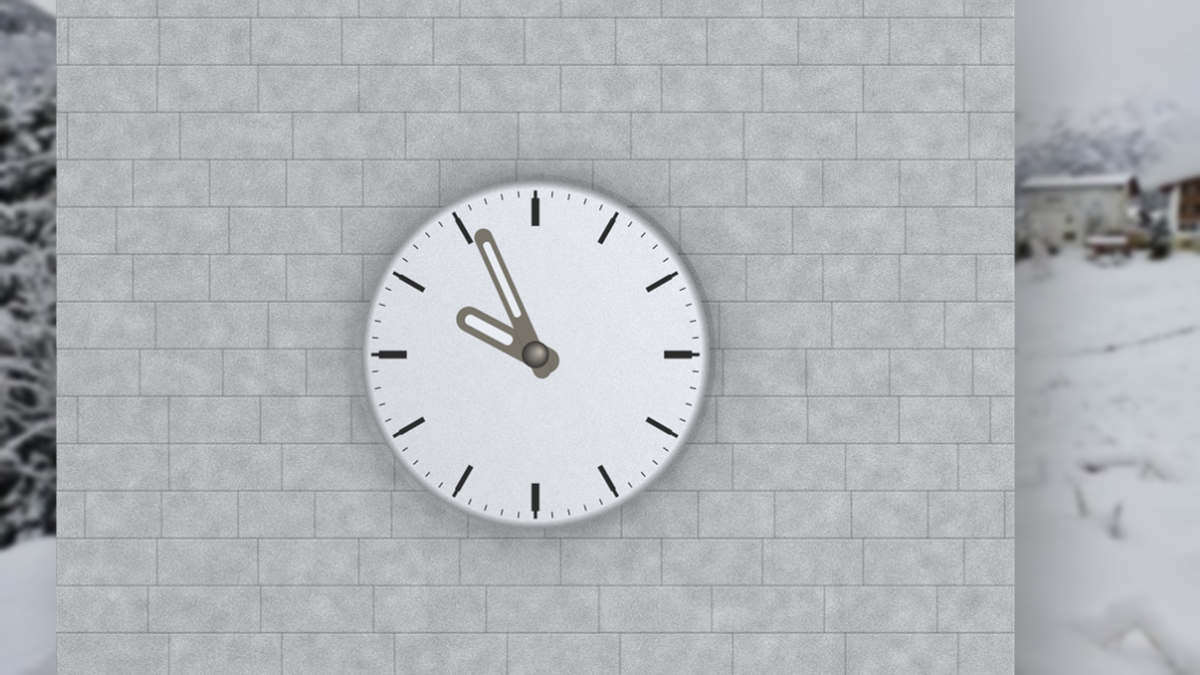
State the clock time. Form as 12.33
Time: 9.56
